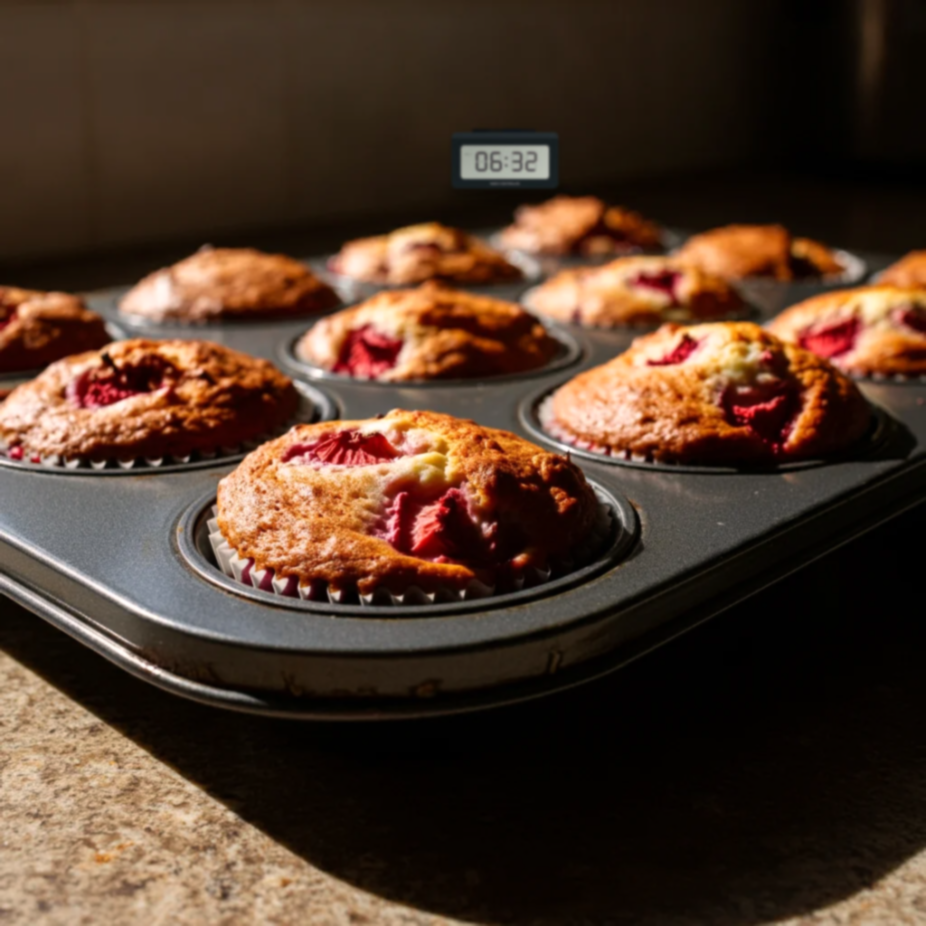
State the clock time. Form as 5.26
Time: 6.32
